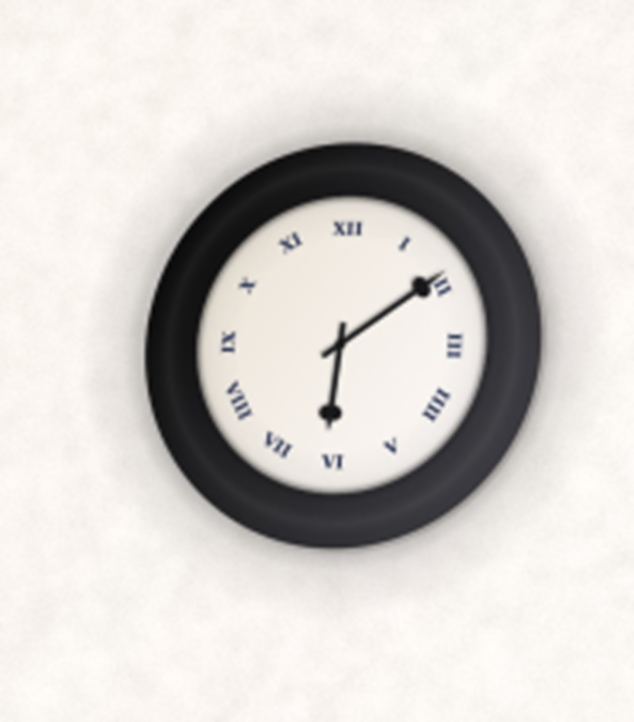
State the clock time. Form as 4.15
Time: 6.09
